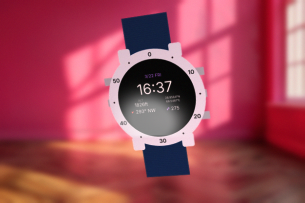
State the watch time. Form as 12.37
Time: 16.37
